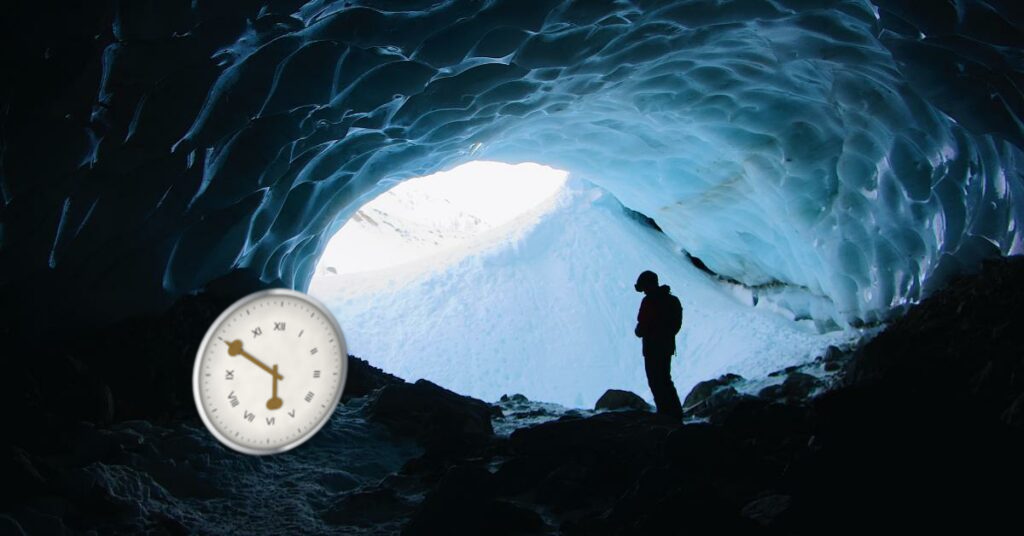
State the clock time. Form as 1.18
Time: 5.50
